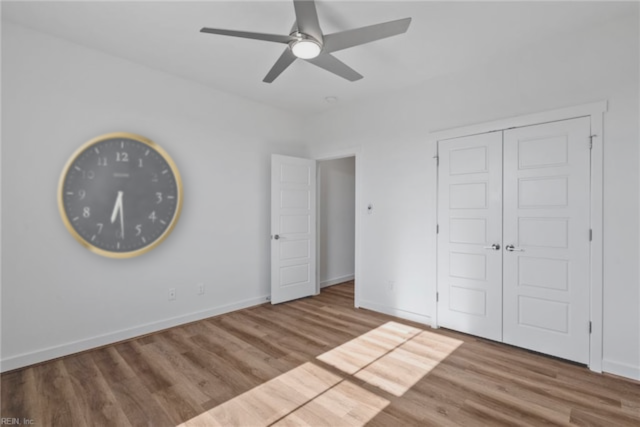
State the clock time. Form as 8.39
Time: 6.29
